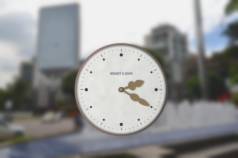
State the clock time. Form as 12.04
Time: 2.20
